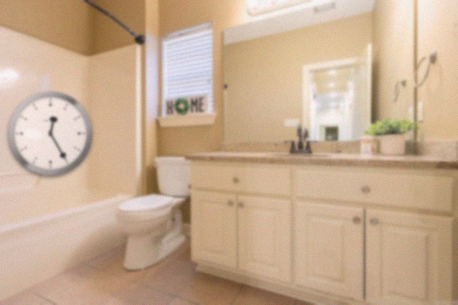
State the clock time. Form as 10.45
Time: 12.25
